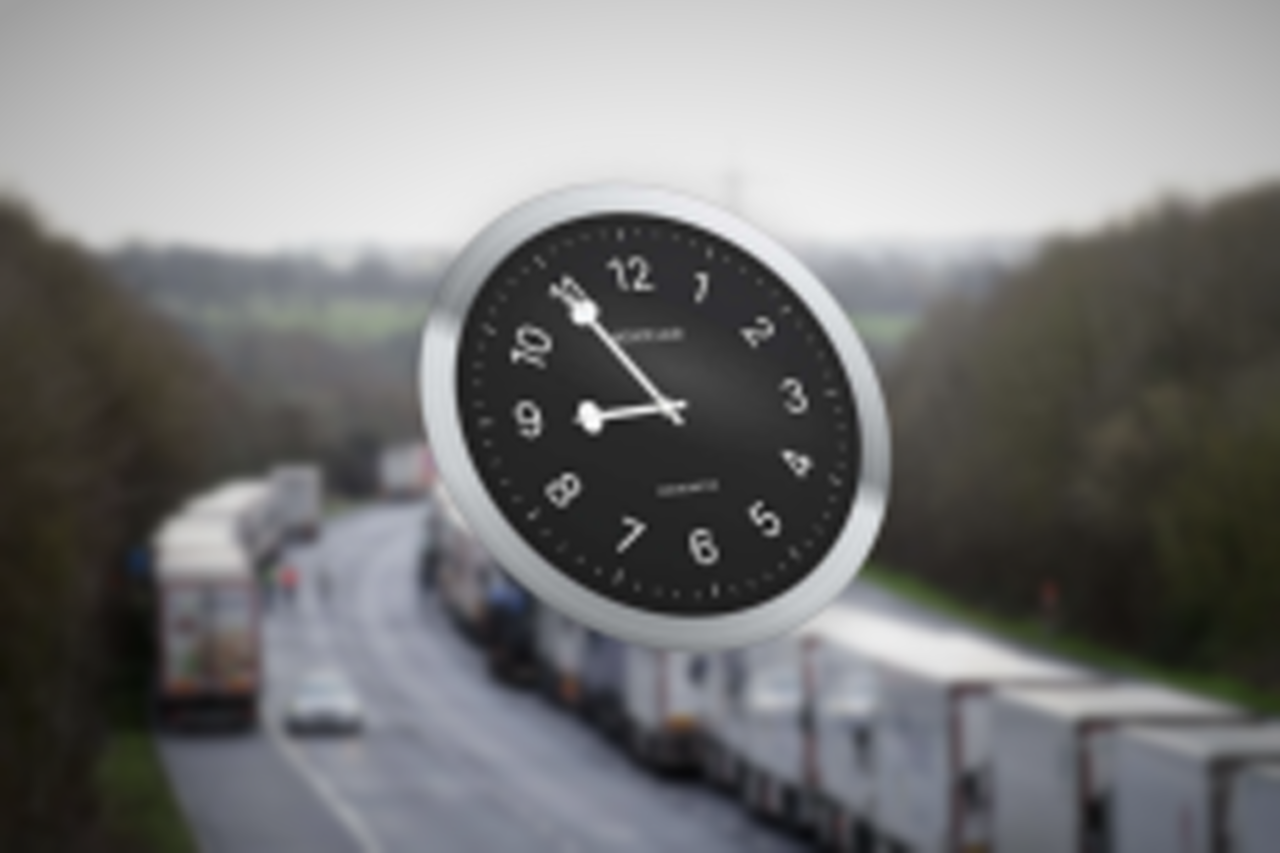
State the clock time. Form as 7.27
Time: 8.55
